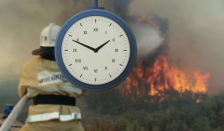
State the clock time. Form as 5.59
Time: 1.49
